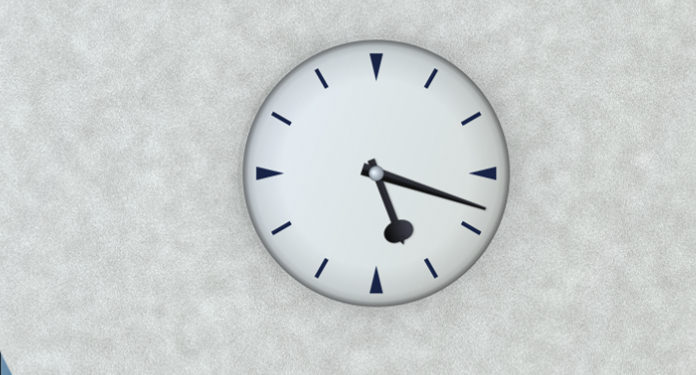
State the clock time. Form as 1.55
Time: 5.18
